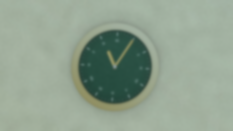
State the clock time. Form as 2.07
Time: 11.05
